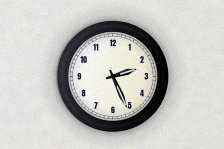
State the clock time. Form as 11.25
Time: 2.26
